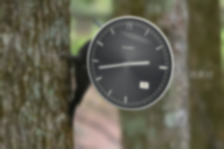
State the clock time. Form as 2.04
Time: 2.43
